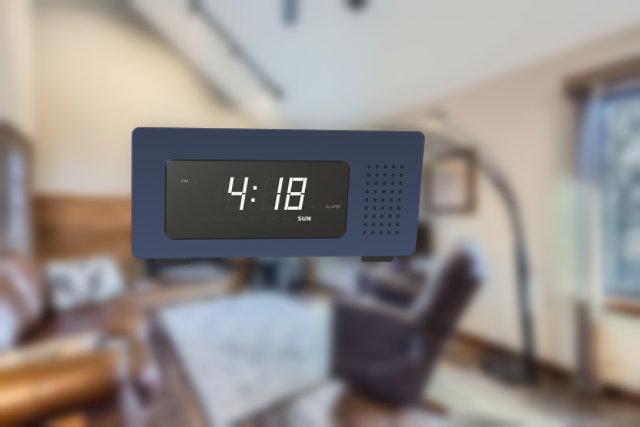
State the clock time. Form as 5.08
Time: 4.18
